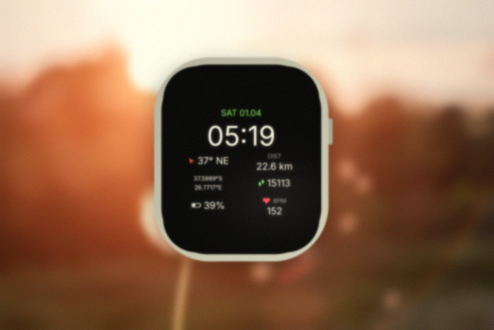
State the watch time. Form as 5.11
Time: 5.19
